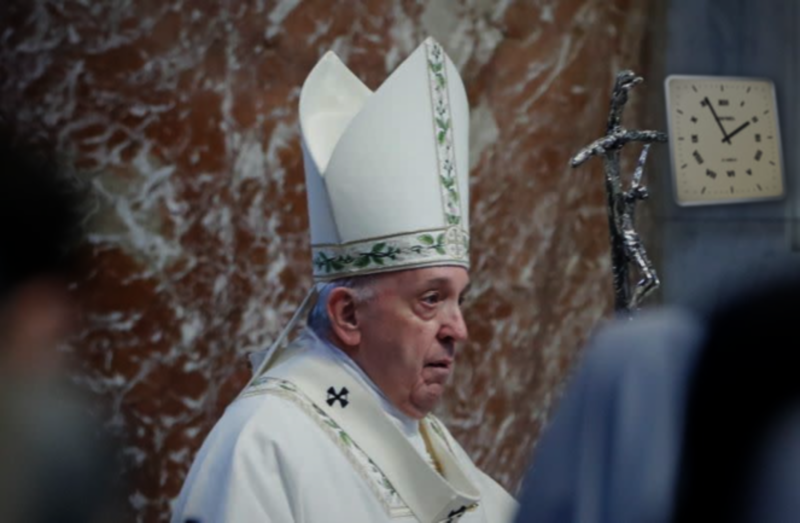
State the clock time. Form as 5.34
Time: 1.56
